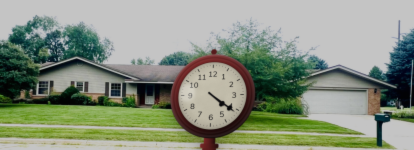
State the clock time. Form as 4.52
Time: 4.21
